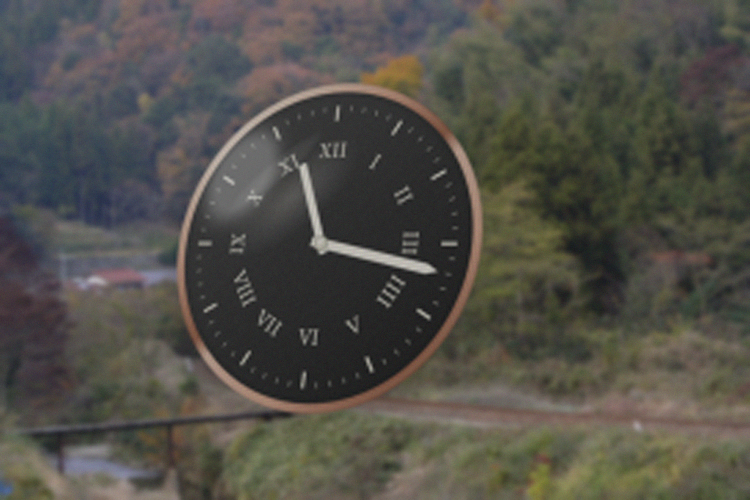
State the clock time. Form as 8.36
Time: 11.17
